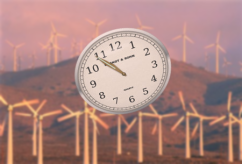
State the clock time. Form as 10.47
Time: 10.54
